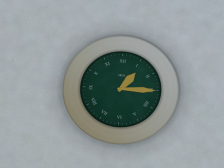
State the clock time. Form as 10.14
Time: 1.15
